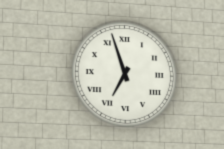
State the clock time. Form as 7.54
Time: 6.57
